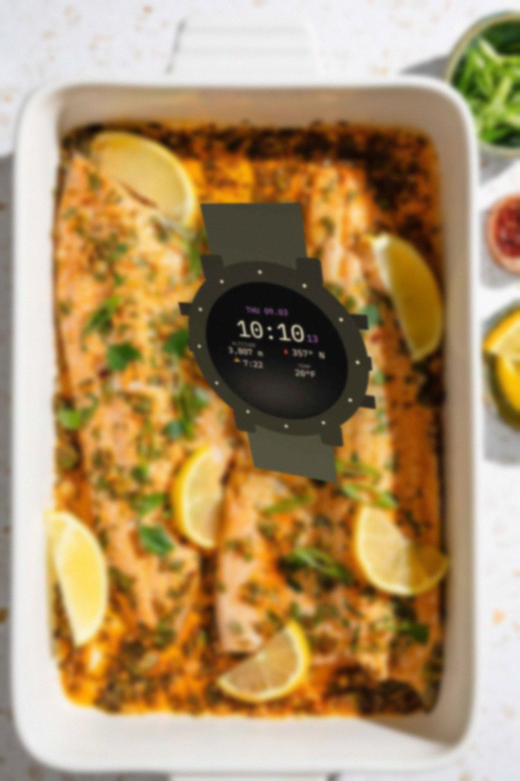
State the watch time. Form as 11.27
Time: 10.10
